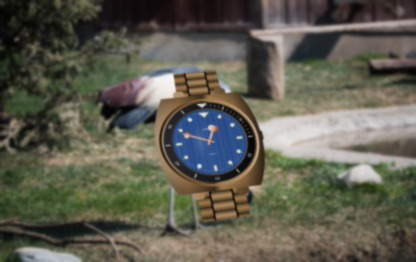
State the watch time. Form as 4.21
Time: 12.49
